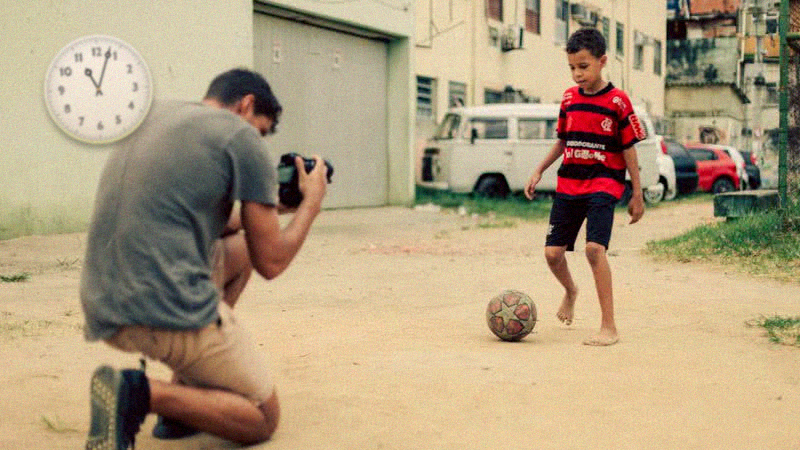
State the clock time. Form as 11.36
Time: 11.03
